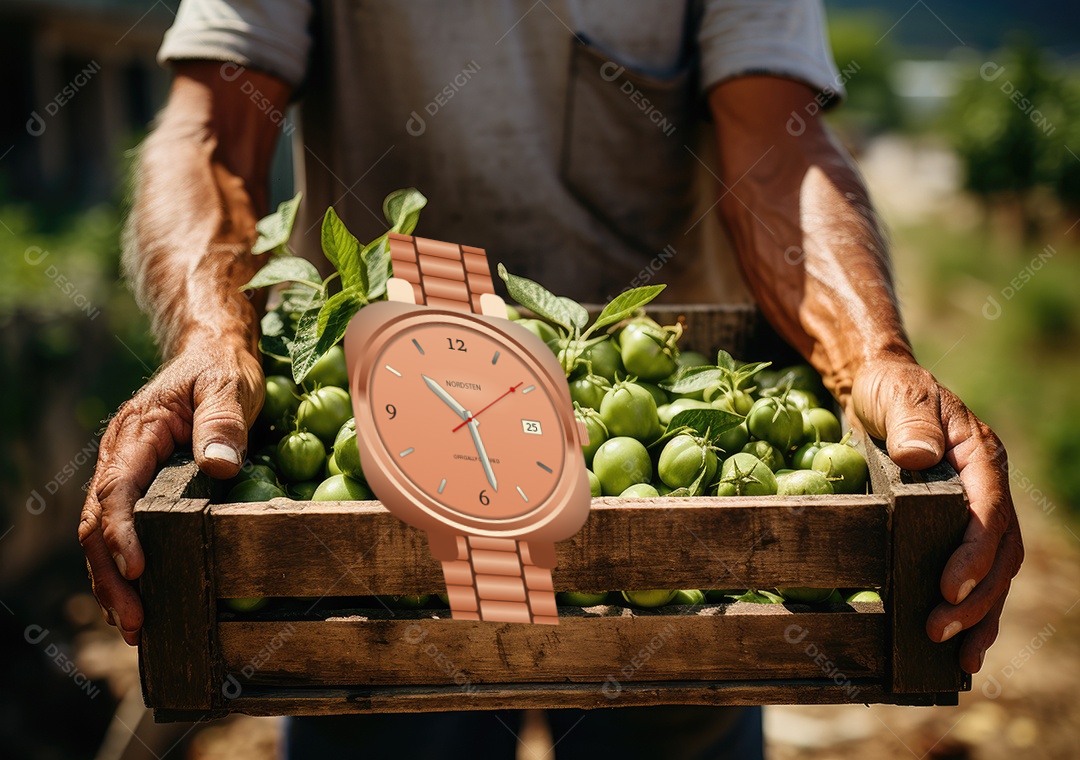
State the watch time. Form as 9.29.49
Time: 10.28.09
